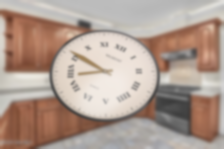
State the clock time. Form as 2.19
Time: 7.46
